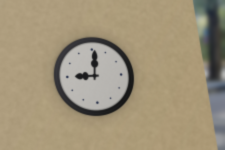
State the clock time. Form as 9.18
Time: 9.01
